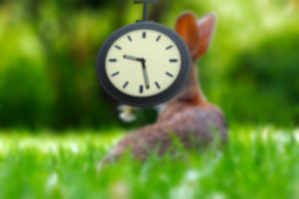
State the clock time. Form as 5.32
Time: 9.28
